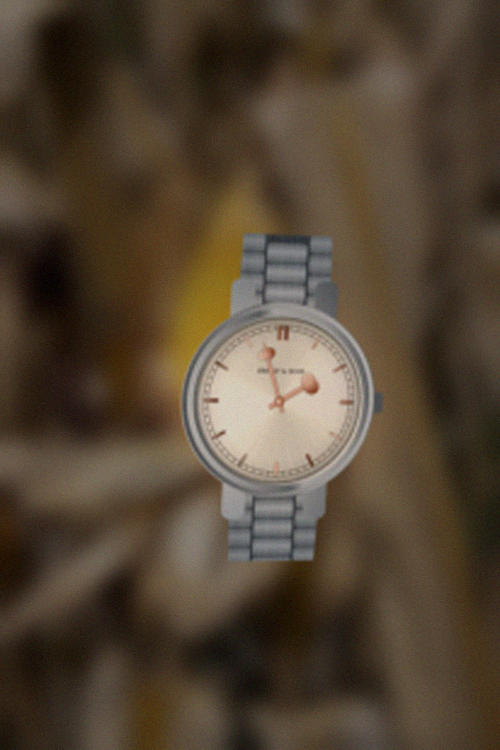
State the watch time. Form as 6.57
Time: 1.57
